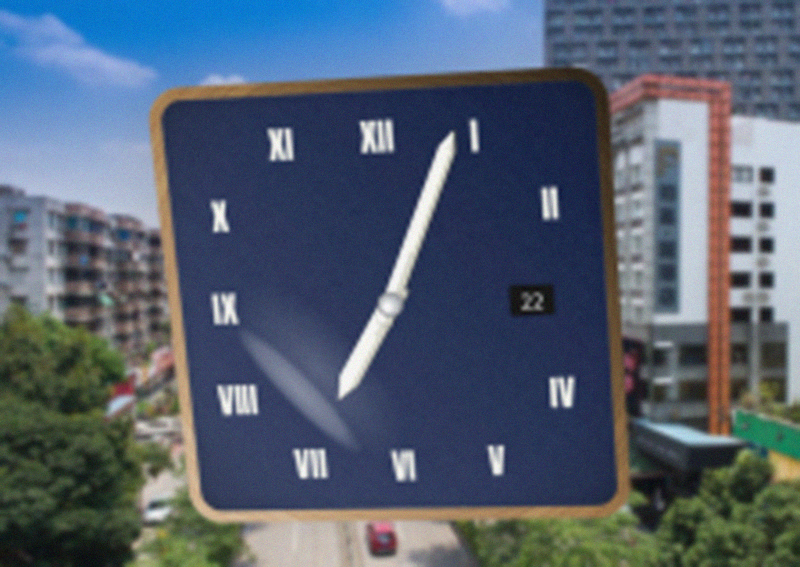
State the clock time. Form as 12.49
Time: 7.04
